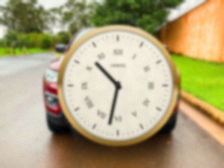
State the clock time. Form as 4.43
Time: 10.32
